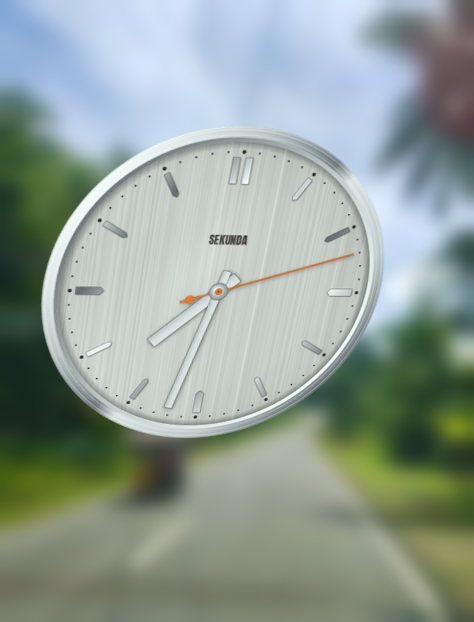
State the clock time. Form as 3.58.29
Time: 7.32.12
